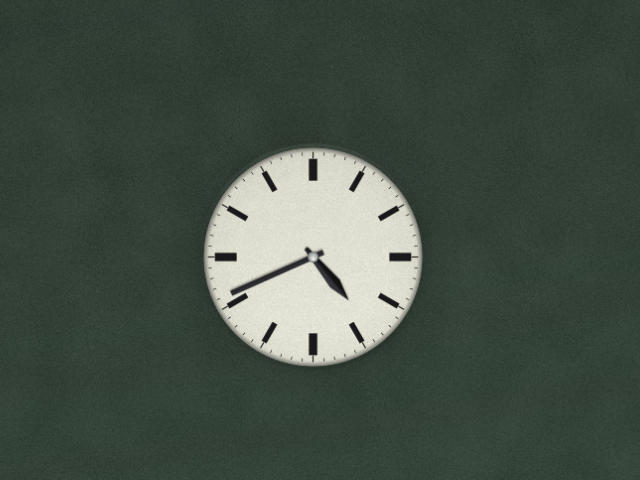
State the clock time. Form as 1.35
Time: 4.41
